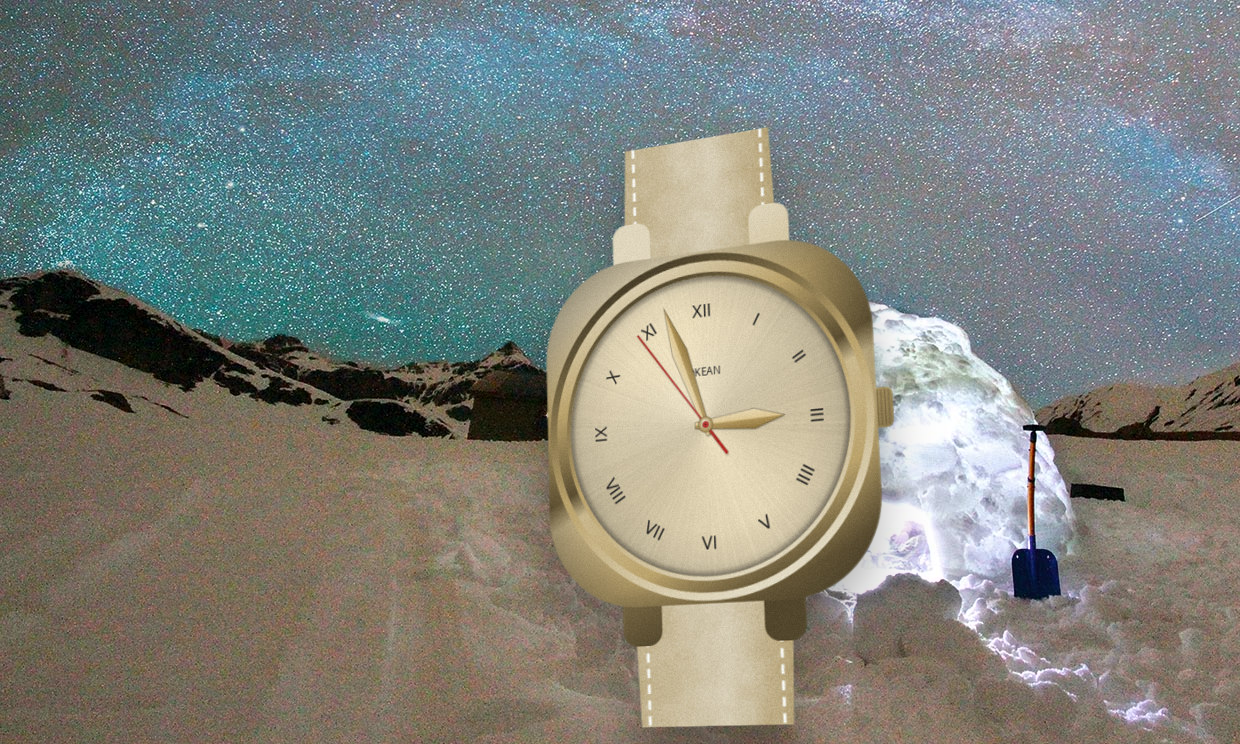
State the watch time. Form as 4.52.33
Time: 2.56.54
